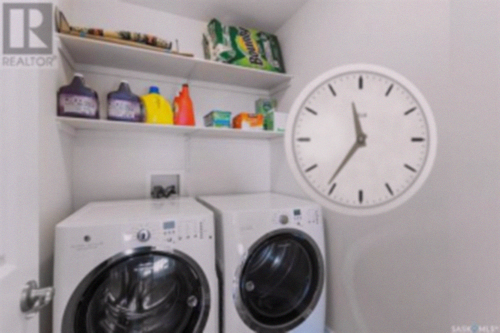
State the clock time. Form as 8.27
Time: 11.36
